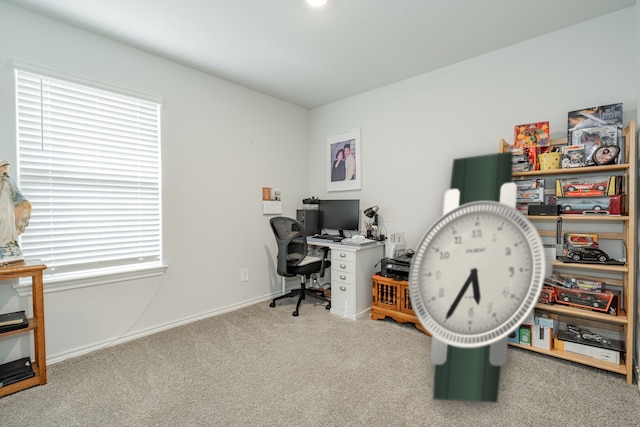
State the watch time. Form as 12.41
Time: 5.35
